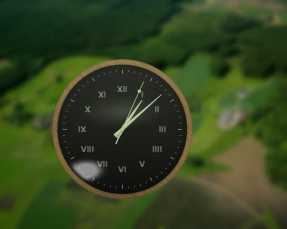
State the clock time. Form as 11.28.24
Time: 1.08.04
